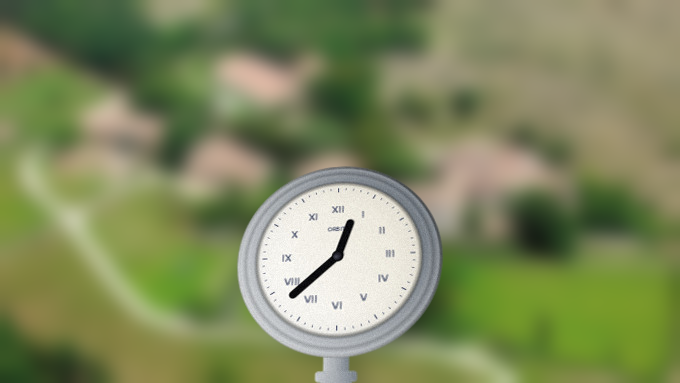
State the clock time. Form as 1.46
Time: 12.38
